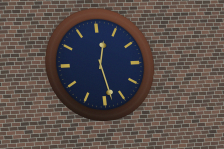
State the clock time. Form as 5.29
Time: 12.28
